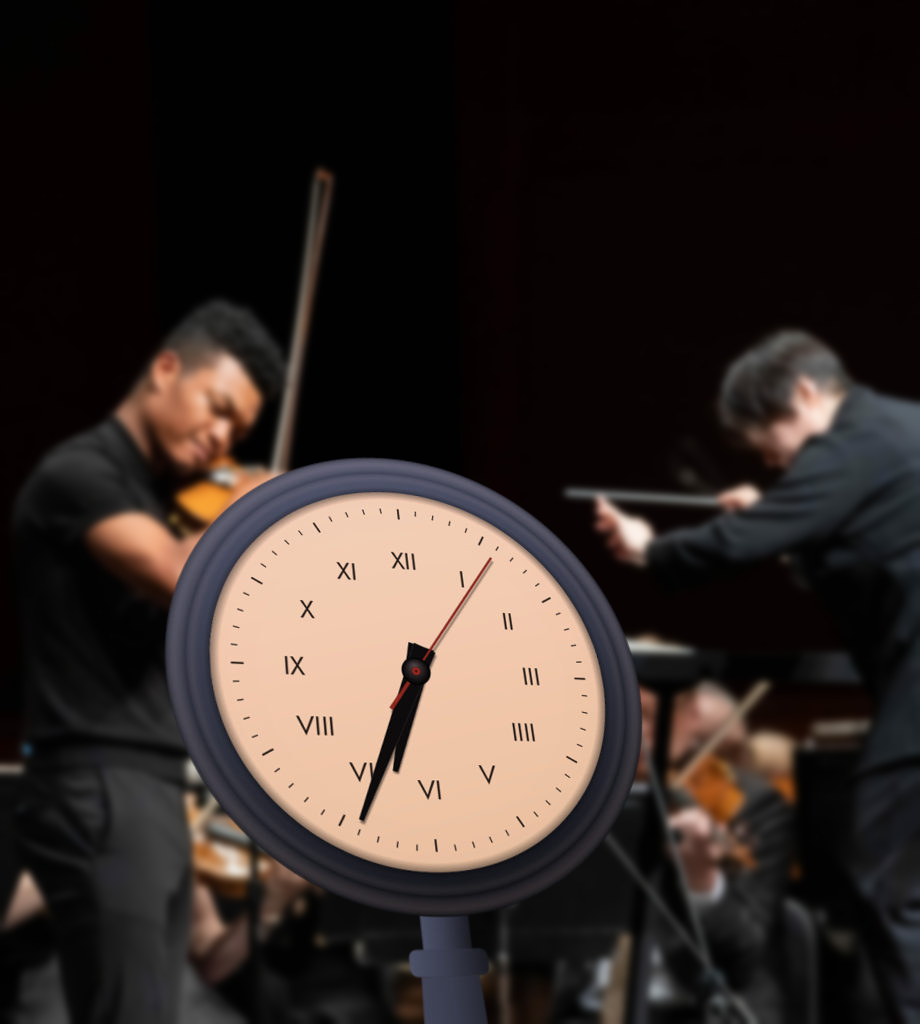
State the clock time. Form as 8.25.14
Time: 6.34.06
